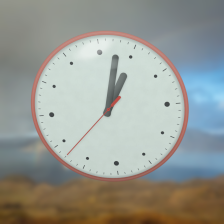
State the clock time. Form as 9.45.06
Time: 1.02.38
